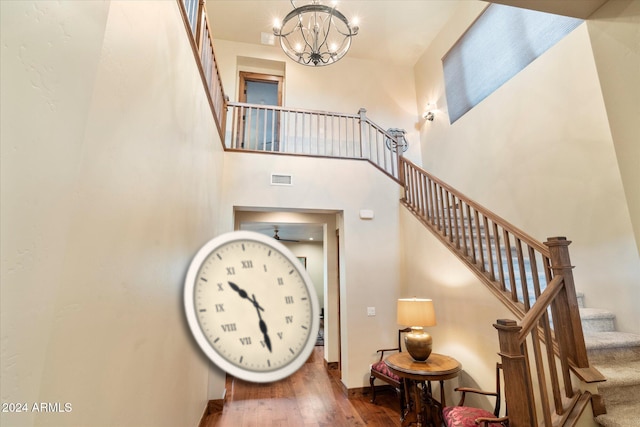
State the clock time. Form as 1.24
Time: 10.29
